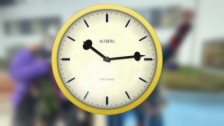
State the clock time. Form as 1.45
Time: 10.14
